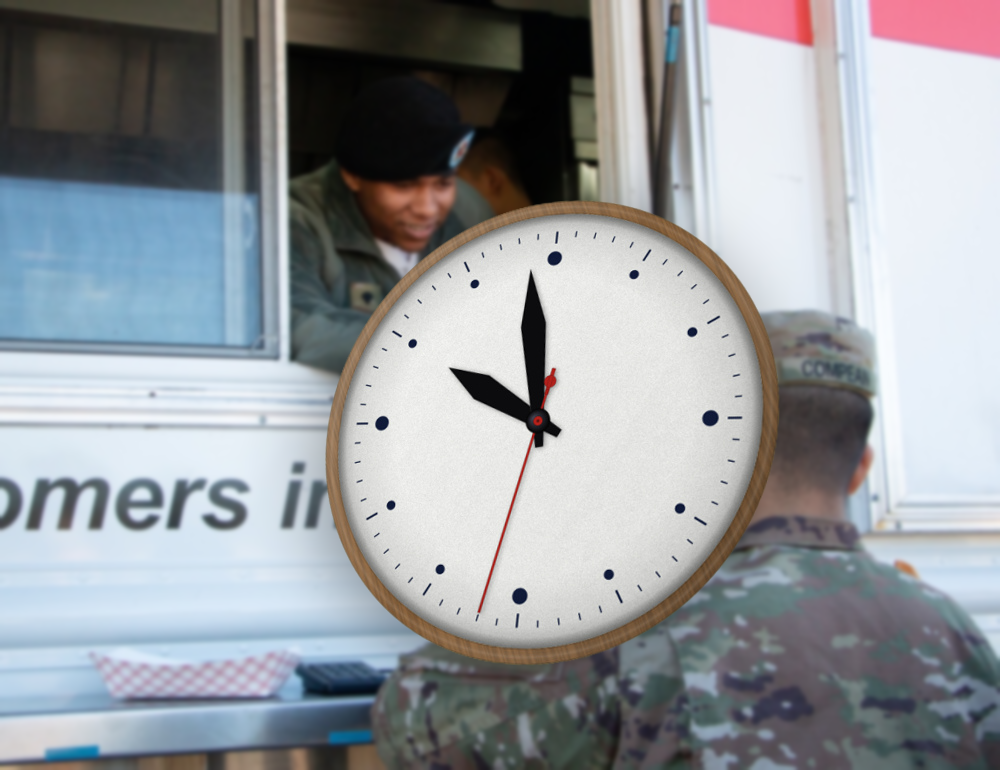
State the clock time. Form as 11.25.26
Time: 9.58.32
